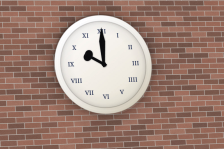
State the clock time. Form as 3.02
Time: 10.00
